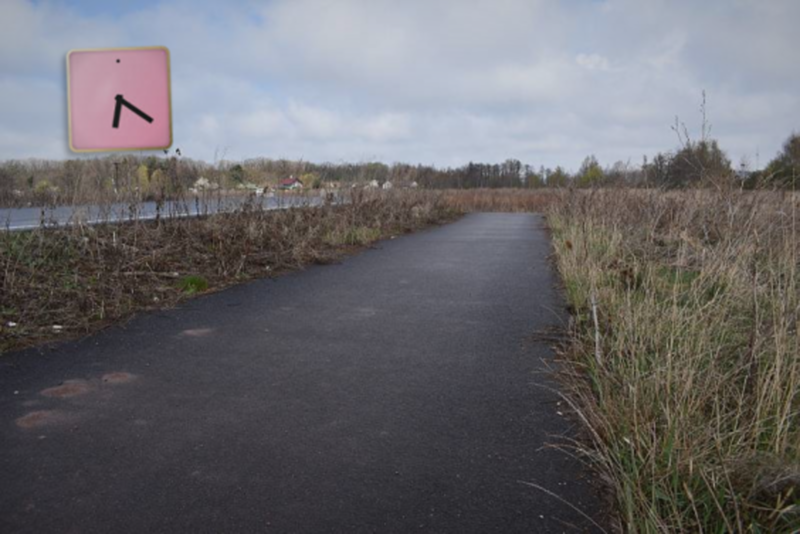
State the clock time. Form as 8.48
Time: 6.21
